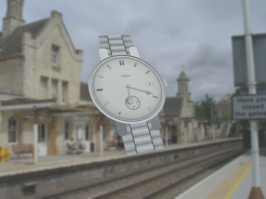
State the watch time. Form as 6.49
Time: 6.19
